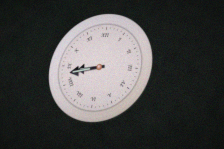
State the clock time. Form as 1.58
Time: 8.43
